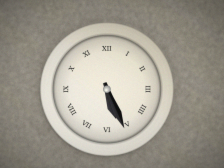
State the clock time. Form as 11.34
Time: 5.26
